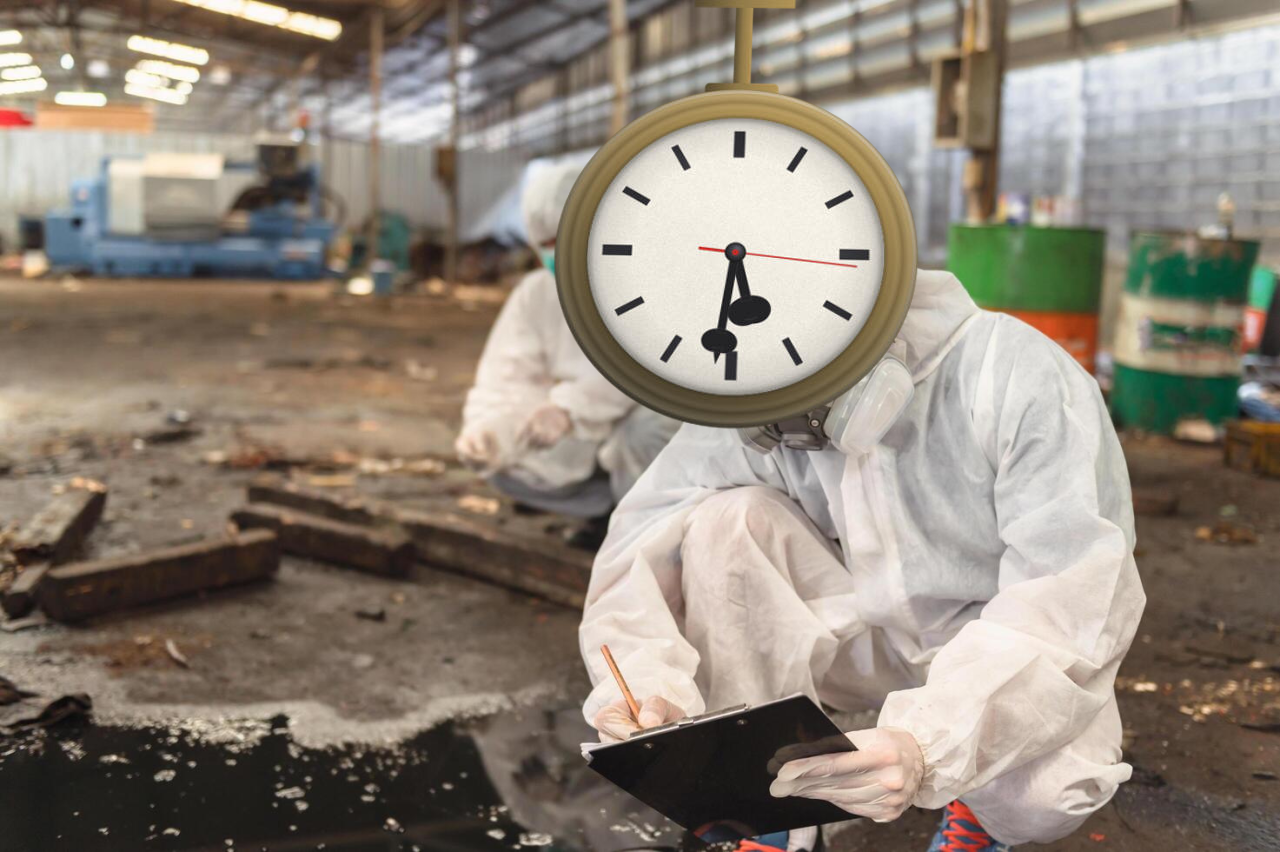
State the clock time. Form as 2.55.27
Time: 5.31.16
